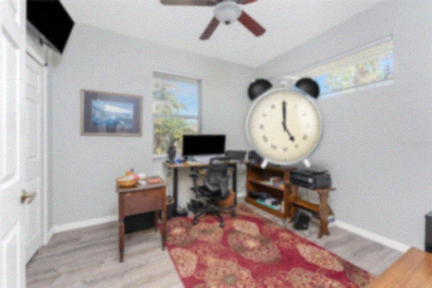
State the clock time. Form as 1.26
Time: 5.00
